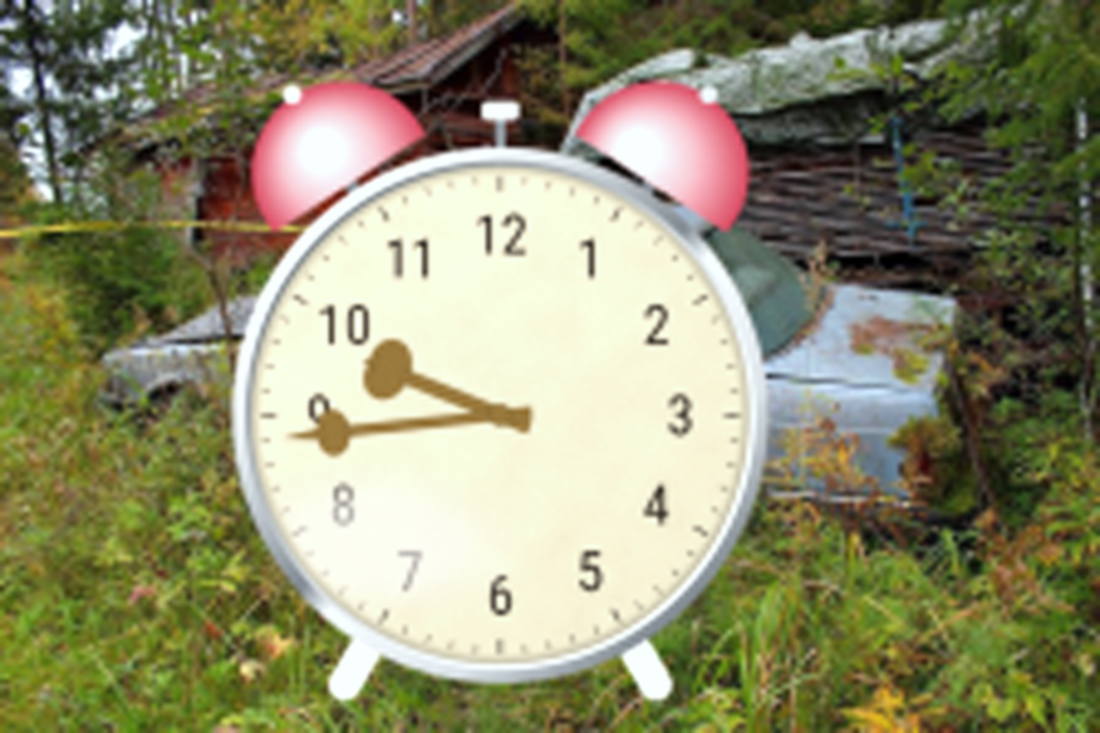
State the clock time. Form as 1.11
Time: 9.44
